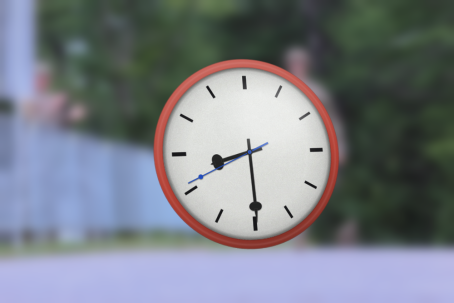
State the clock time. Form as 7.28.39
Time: 8.29.41
